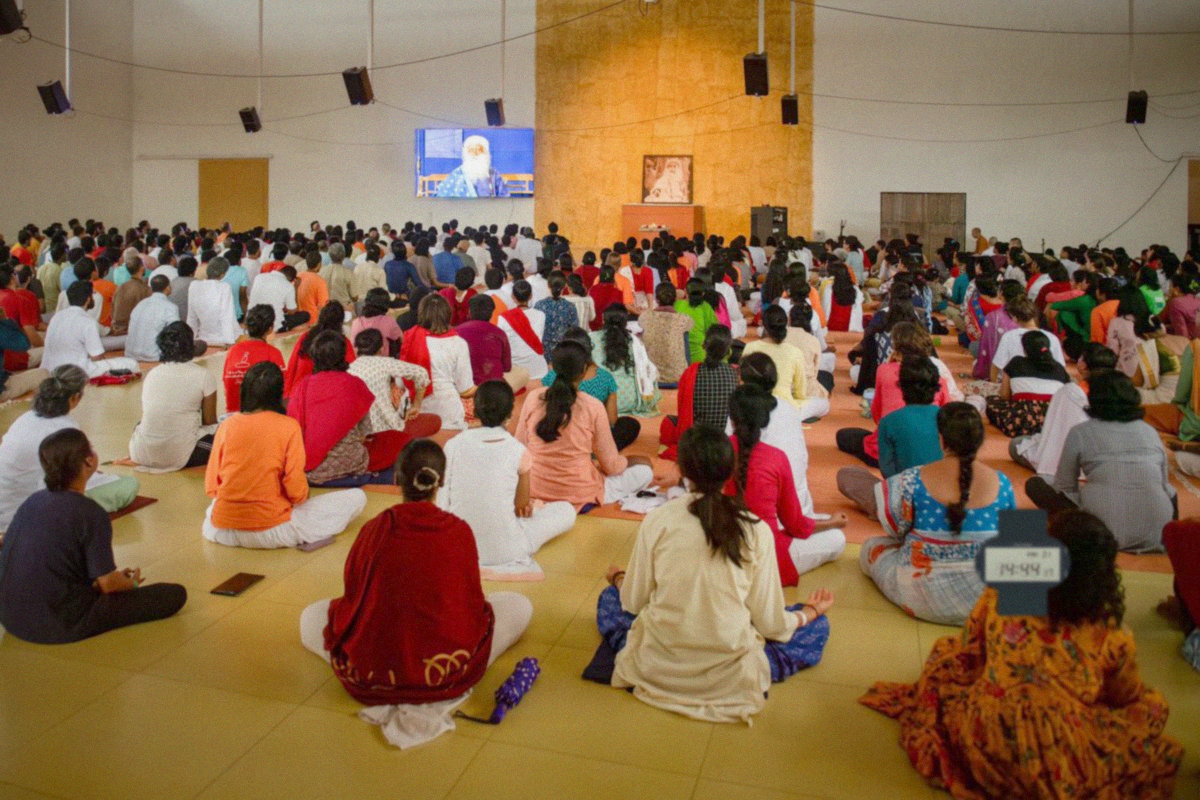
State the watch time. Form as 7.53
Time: 14.44
